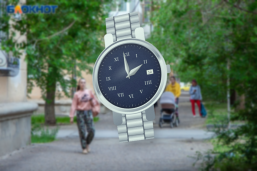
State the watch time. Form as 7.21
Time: 1.59
